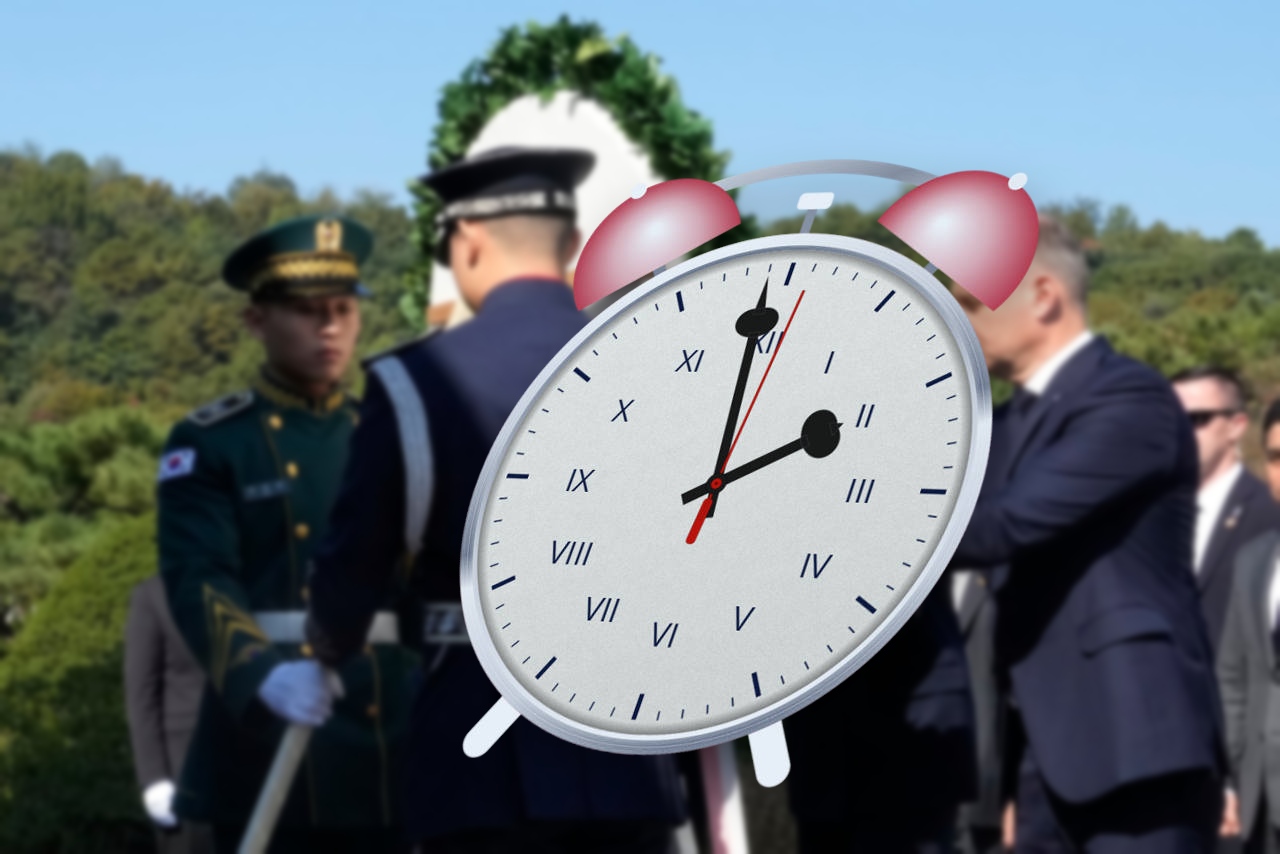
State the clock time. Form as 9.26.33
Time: 1.59.01
